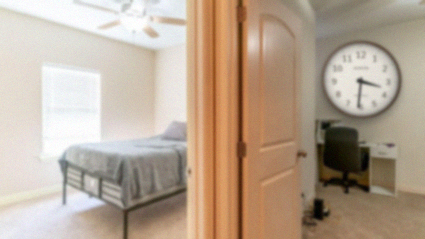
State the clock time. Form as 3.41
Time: 3.31
